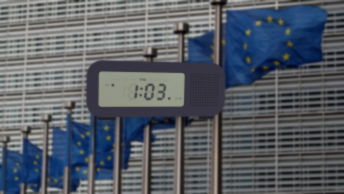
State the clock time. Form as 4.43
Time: 1.03
